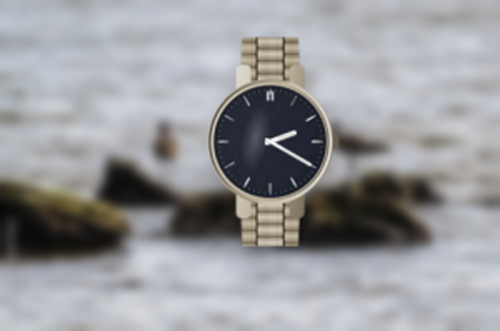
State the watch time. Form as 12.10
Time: 2.20
